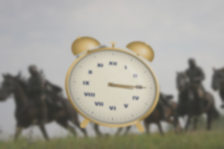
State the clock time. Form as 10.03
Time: 3.15
